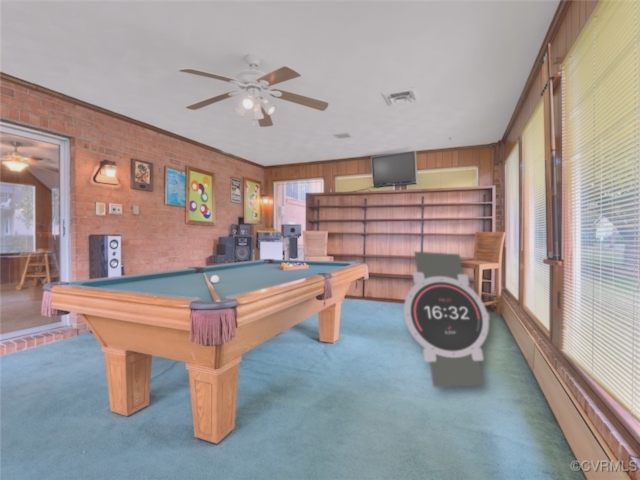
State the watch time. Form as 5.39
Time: 16.32
